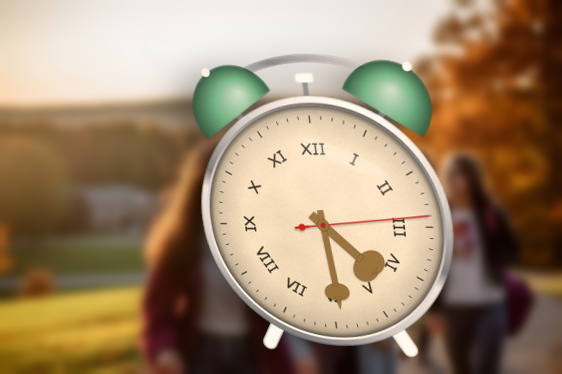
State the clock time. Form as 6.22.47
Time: 4.29.14
